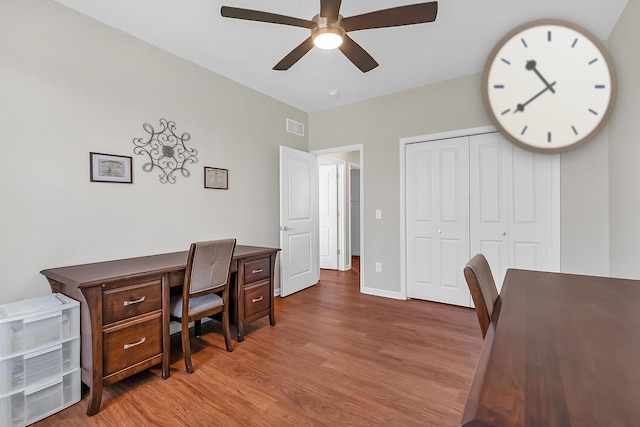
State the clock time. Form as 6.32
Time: 10.39
